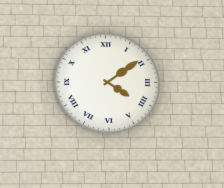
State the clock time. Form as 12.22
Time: 4.09
